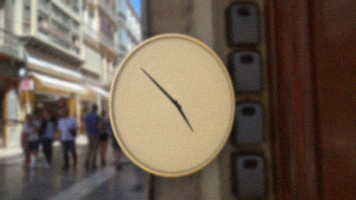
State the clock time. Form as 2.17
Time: 4.52
